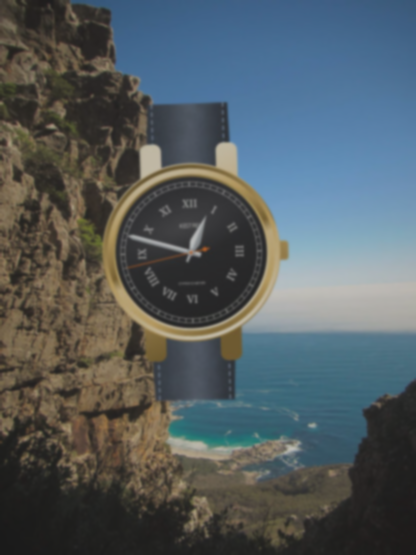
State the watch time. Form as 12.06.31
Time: 12.47.43
